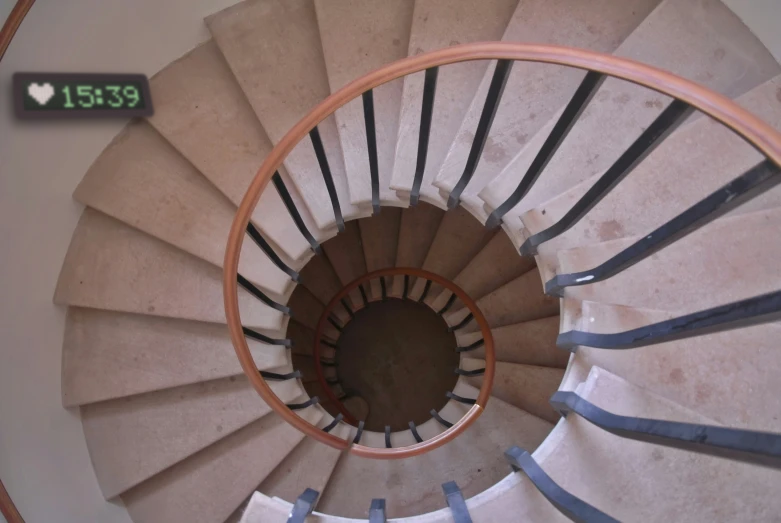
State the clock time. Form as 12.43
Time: 15.39
